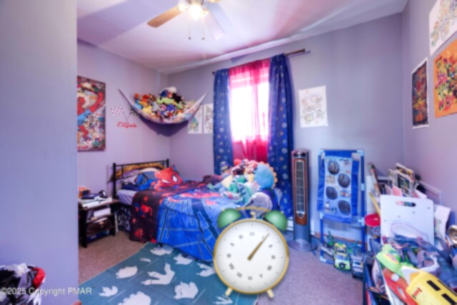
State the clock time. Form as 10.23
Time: 1.06
